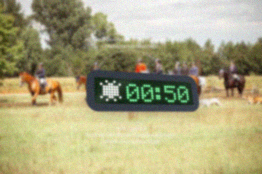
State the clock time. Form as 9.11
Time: 0.50
